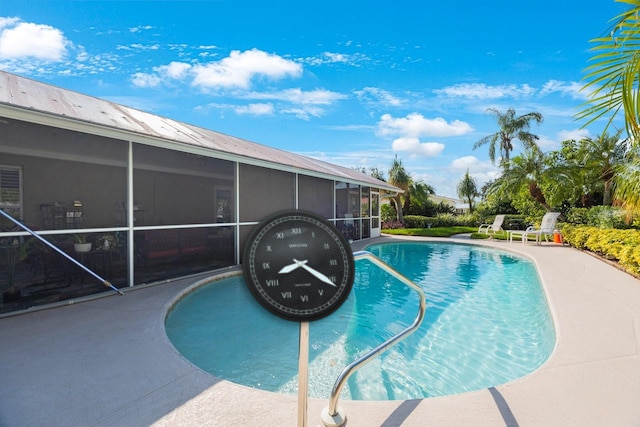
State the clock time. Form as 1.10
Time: 8.21
